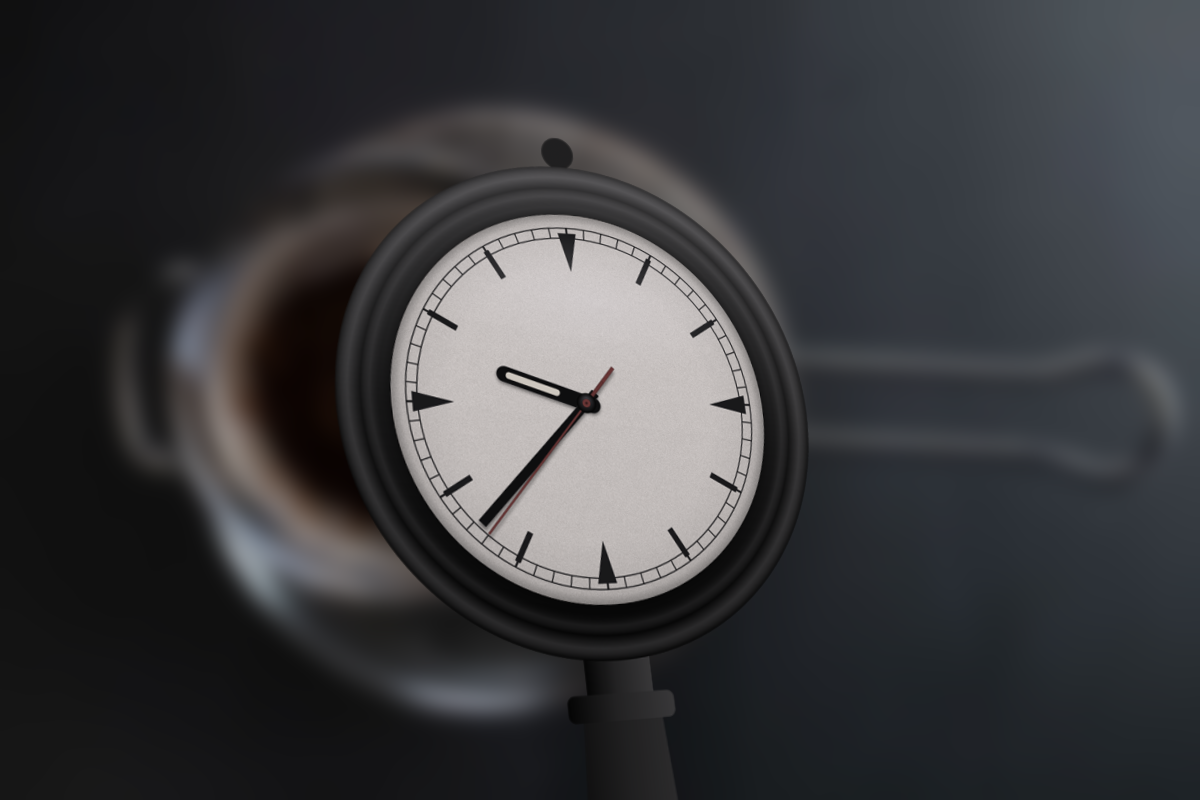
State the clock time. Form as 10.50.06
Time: 9.37.37
